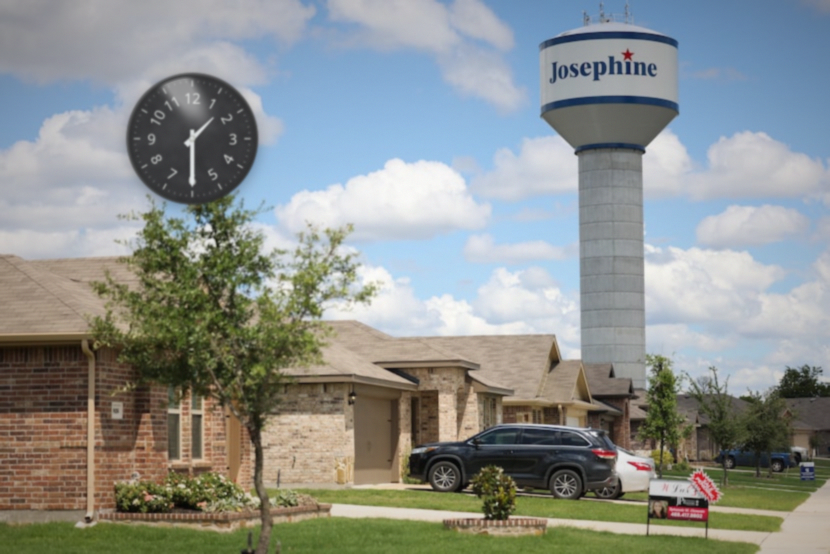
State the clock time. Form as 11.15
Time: 1.30
